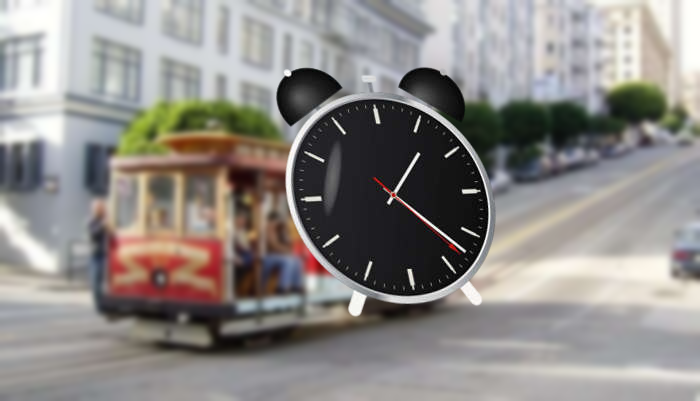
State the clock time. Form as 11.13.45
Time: 1.22.23
